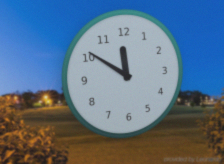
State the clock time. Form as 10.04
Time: 11.51
